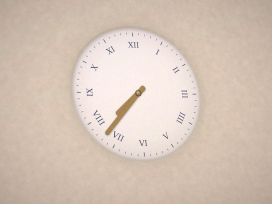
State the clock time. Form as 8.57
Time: 7.37
